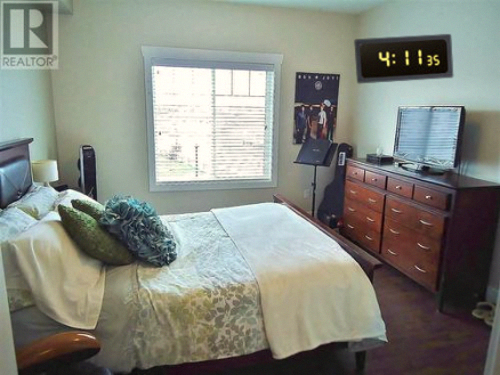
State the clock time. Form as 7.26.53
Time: 4.11.35
